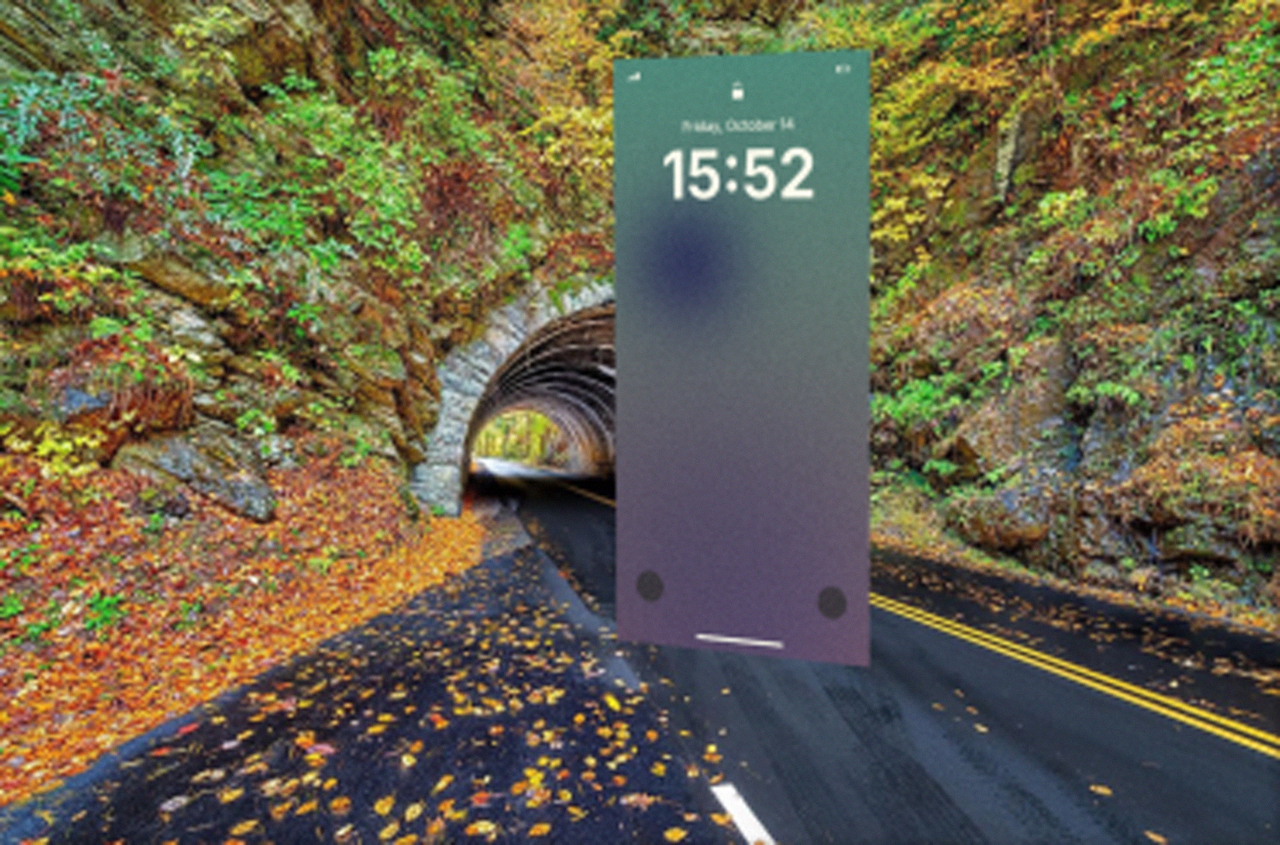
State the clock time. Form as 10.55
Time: 15.52
